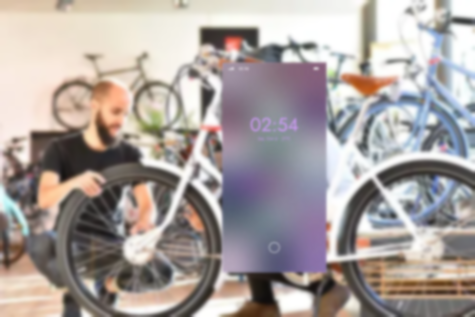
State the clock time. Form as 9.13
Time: 2.54
